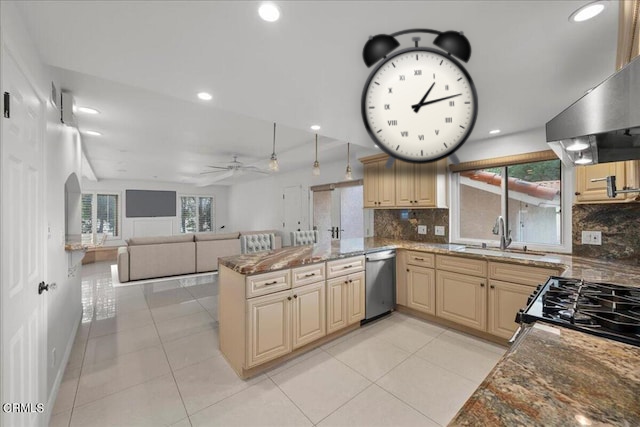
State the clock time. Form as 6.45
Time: 1.13
